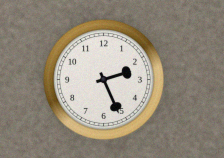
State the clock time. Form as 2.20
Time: 2.26
